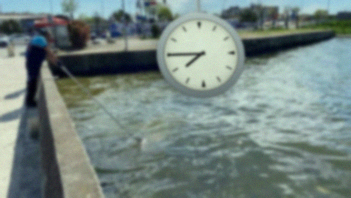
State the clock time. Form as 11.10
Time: 7.45
